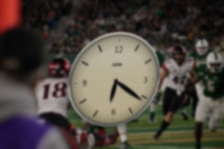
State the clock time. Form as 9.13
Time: 6.21
